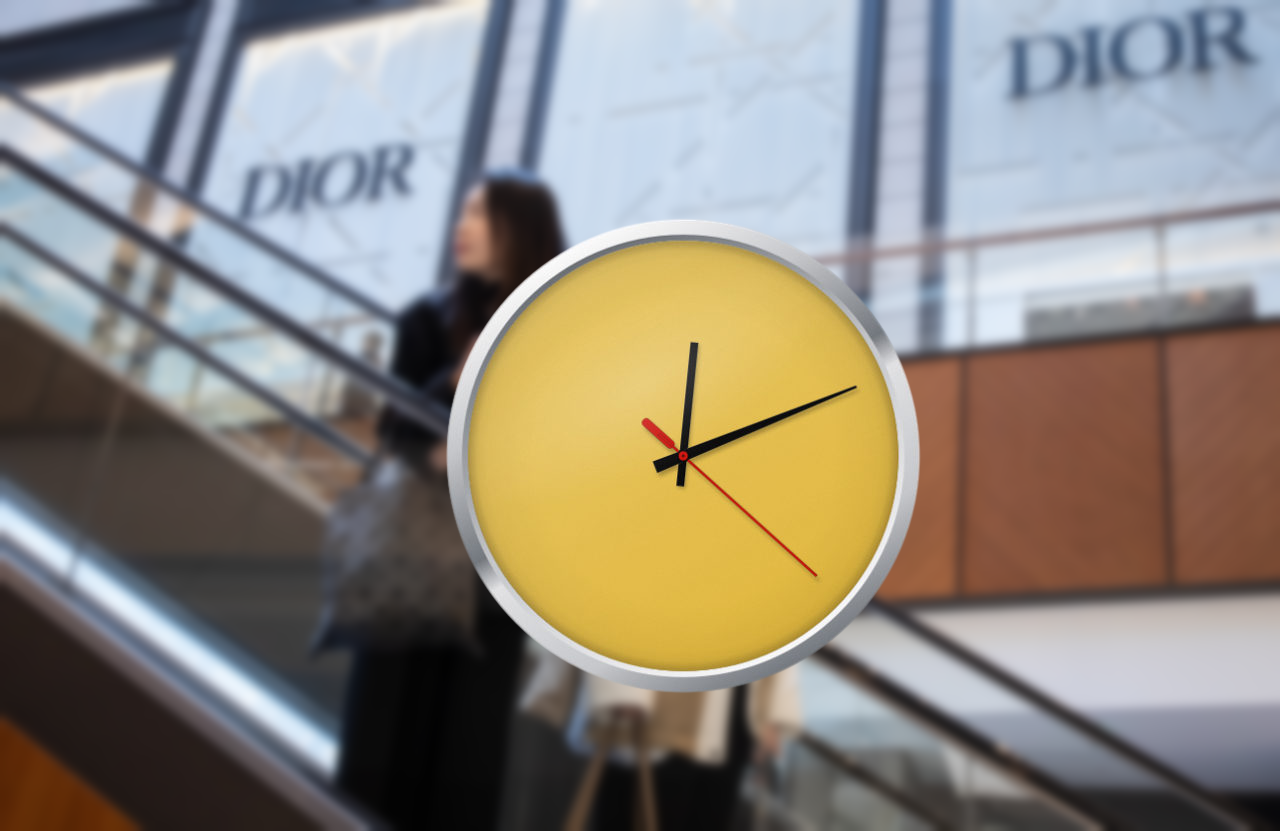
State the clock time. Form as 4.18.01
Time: 12.11.22
